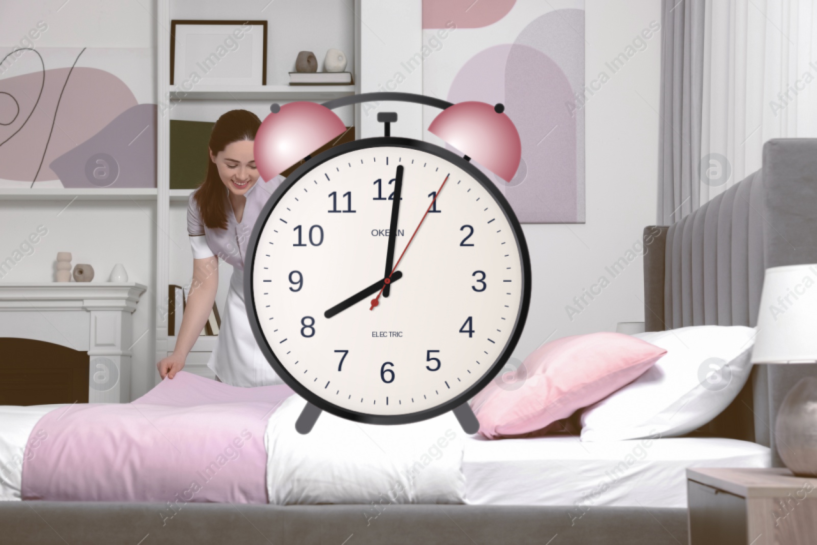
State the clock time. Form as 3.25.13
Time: 8.01.05
